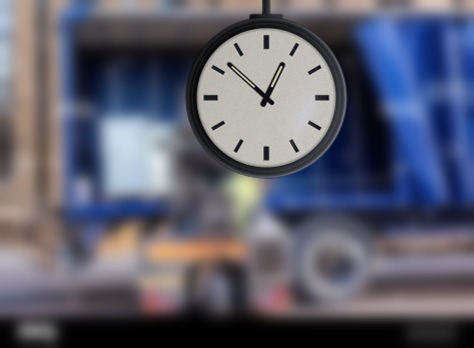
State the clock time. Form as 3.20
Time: 12.52
